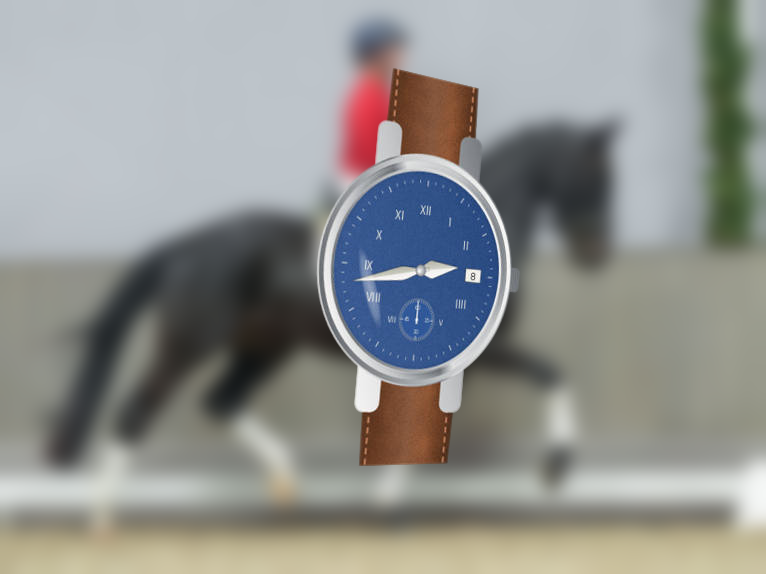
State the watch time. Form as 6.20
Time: 2.43
